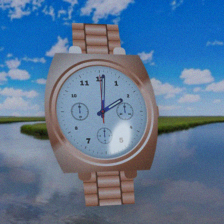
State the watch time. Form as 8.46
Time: 2.01
